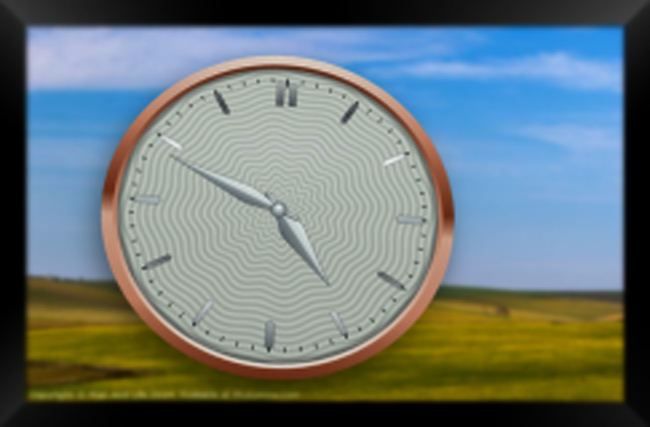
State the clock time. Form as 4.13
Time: 4.49
